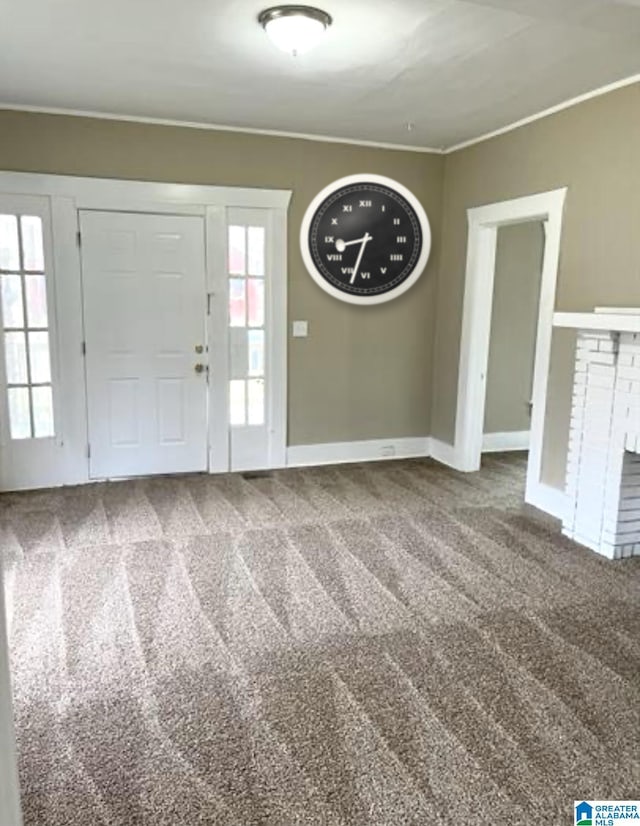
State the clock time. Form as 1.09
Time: 8.33
